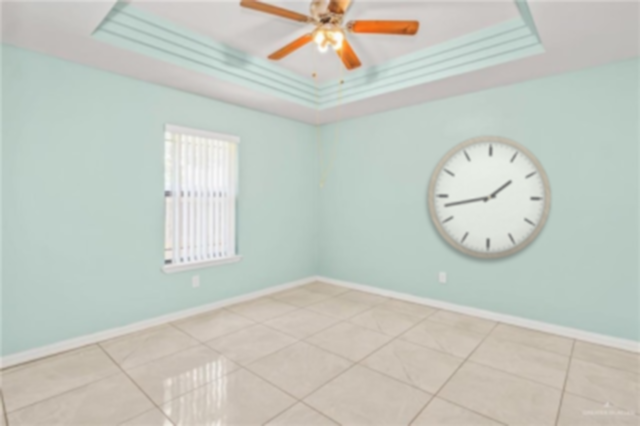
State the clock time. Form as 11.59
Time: 1.43
